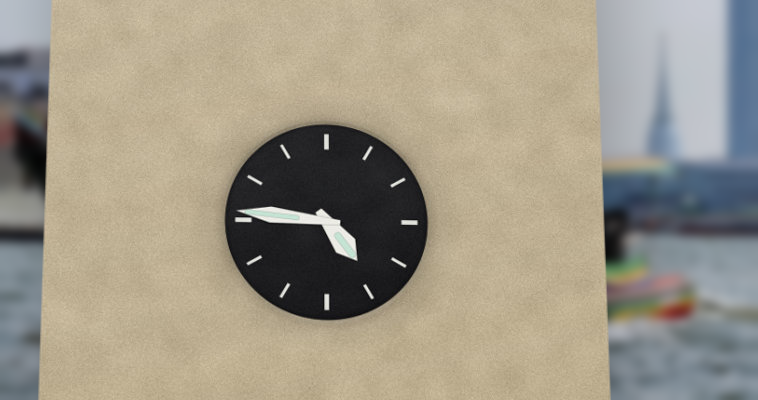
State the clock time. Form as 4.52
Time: 4.46
